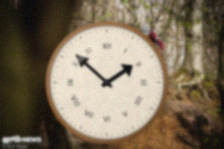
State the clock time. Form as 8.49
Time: 1.52
